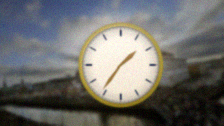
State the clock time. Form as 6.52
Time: 1.36
